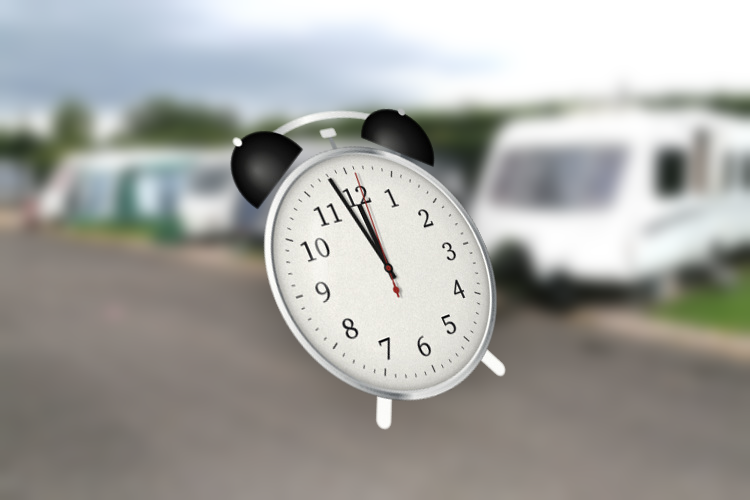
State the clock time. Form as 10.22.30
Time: 11.58.01
